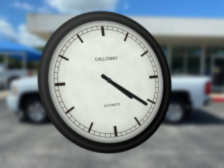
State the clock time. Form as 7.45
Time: 4.21
